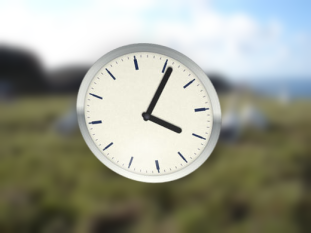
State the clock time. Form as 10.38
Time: 4.06
